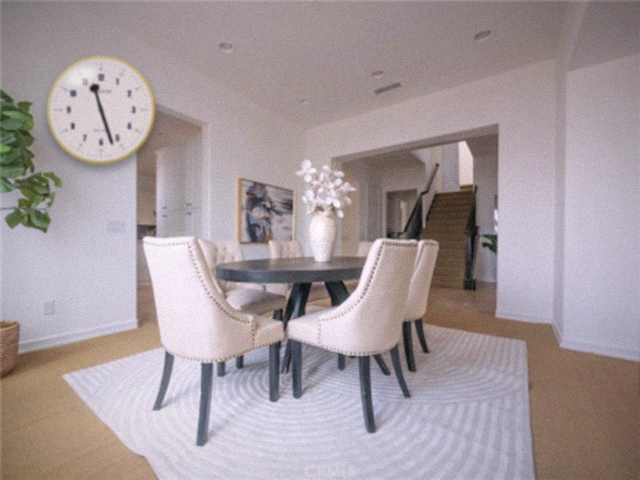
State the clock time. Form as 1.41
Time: 11.27
